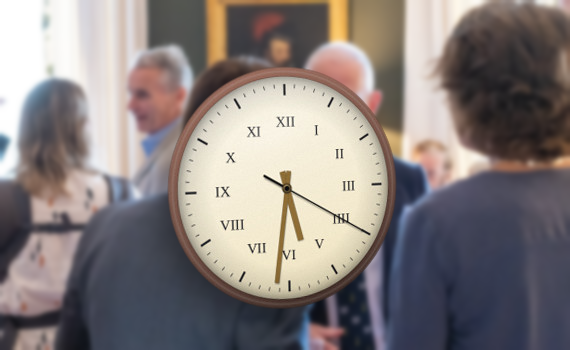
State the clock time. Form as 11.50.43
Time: 5.31.20
